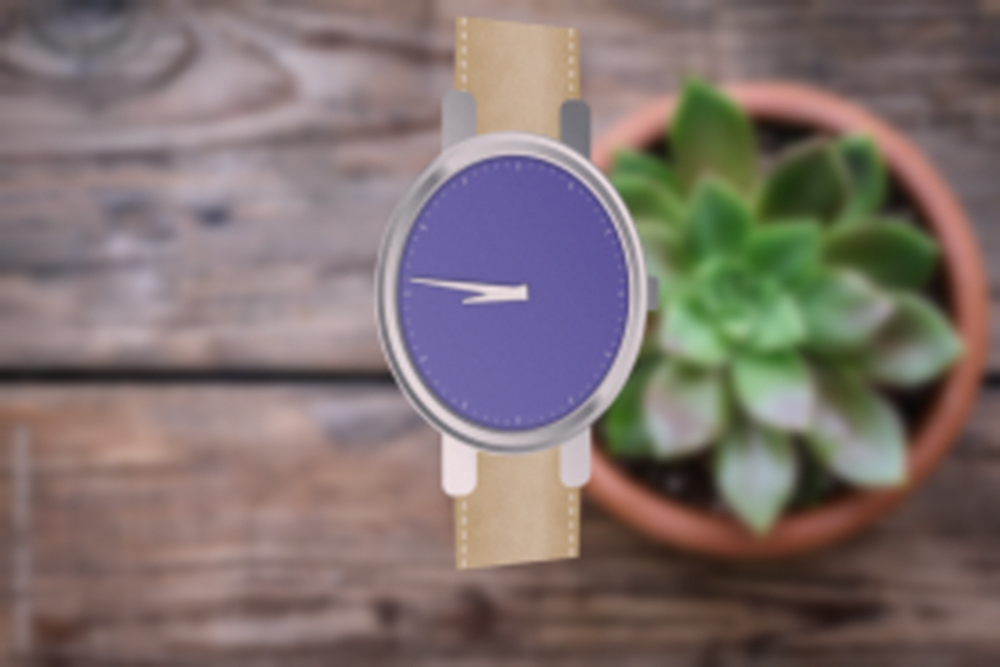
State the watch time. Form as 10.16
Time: 8.46
